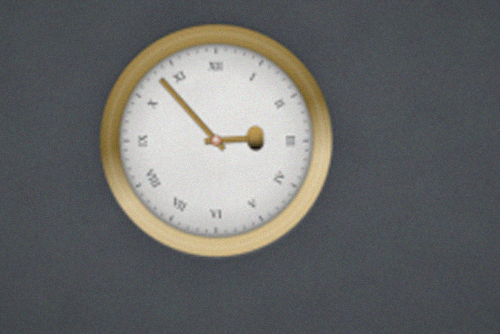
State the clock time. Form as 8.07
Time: 2.53
